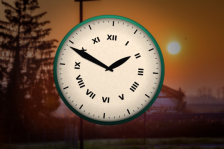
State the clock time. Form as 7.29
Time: 1.49
